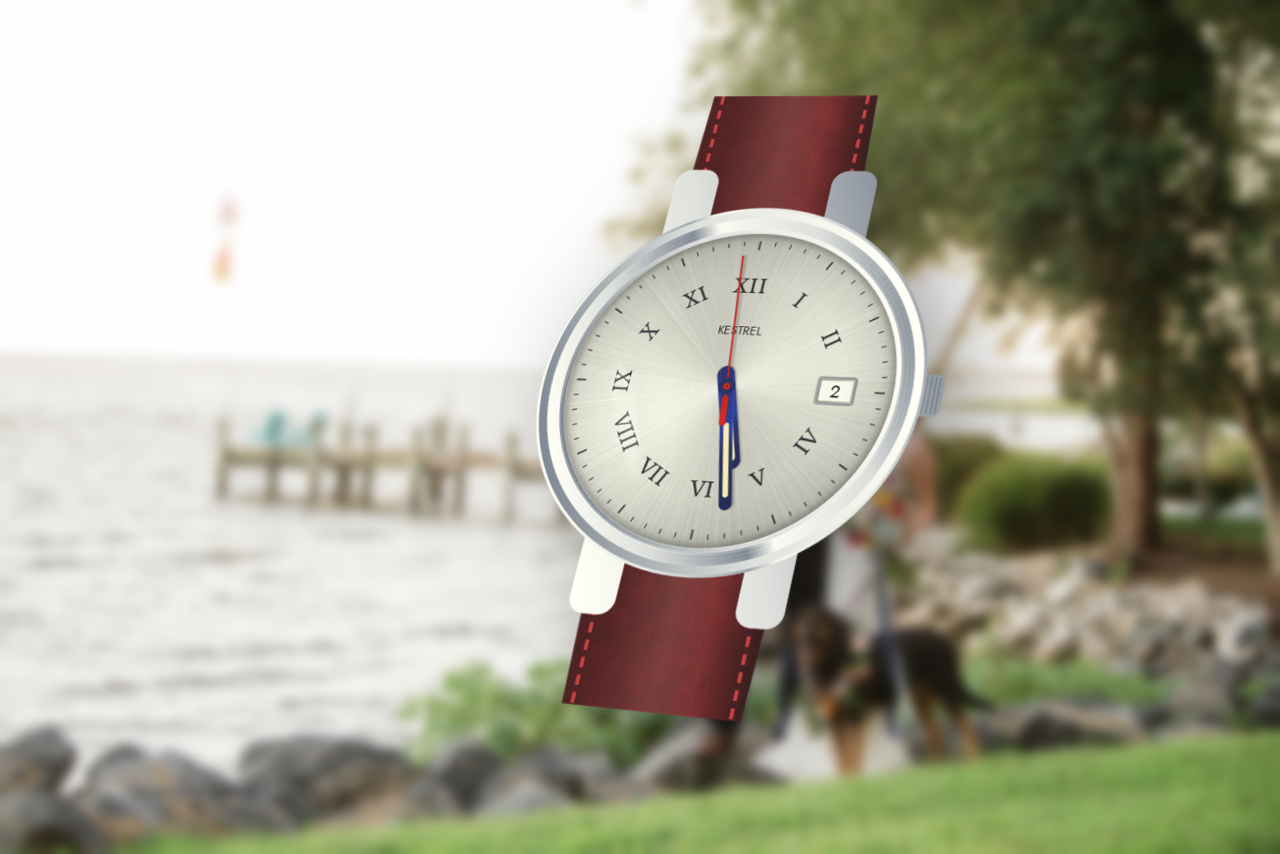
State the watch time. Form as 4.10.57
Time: 5.27.59
